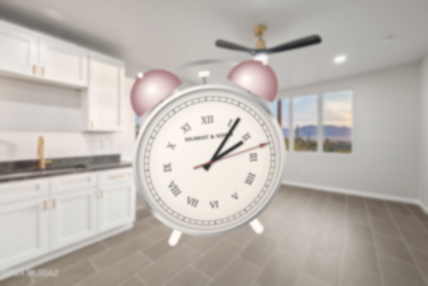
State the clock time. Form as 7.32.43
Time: 2.06.13
